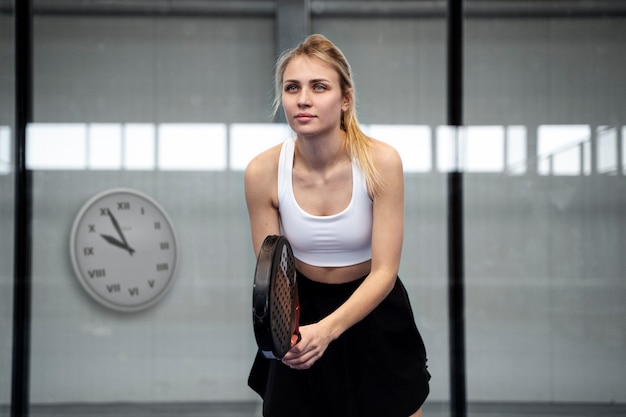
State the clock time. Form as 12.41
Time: 9.56
